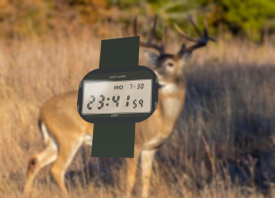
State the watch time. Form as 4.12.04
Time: 23.41.59
